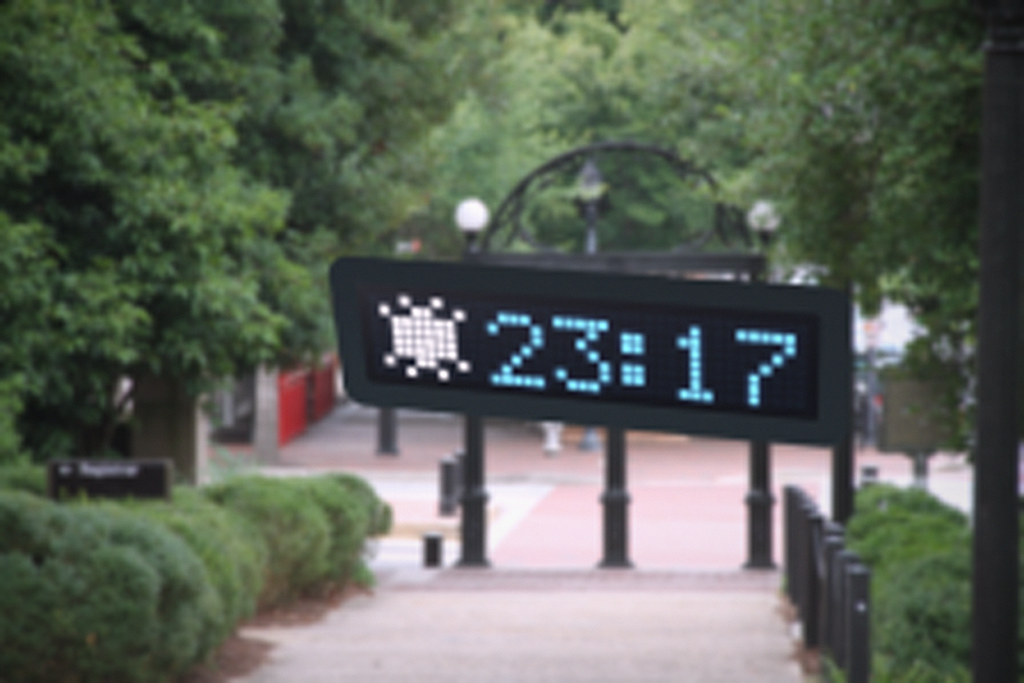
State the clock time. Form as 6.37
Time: 23.17
